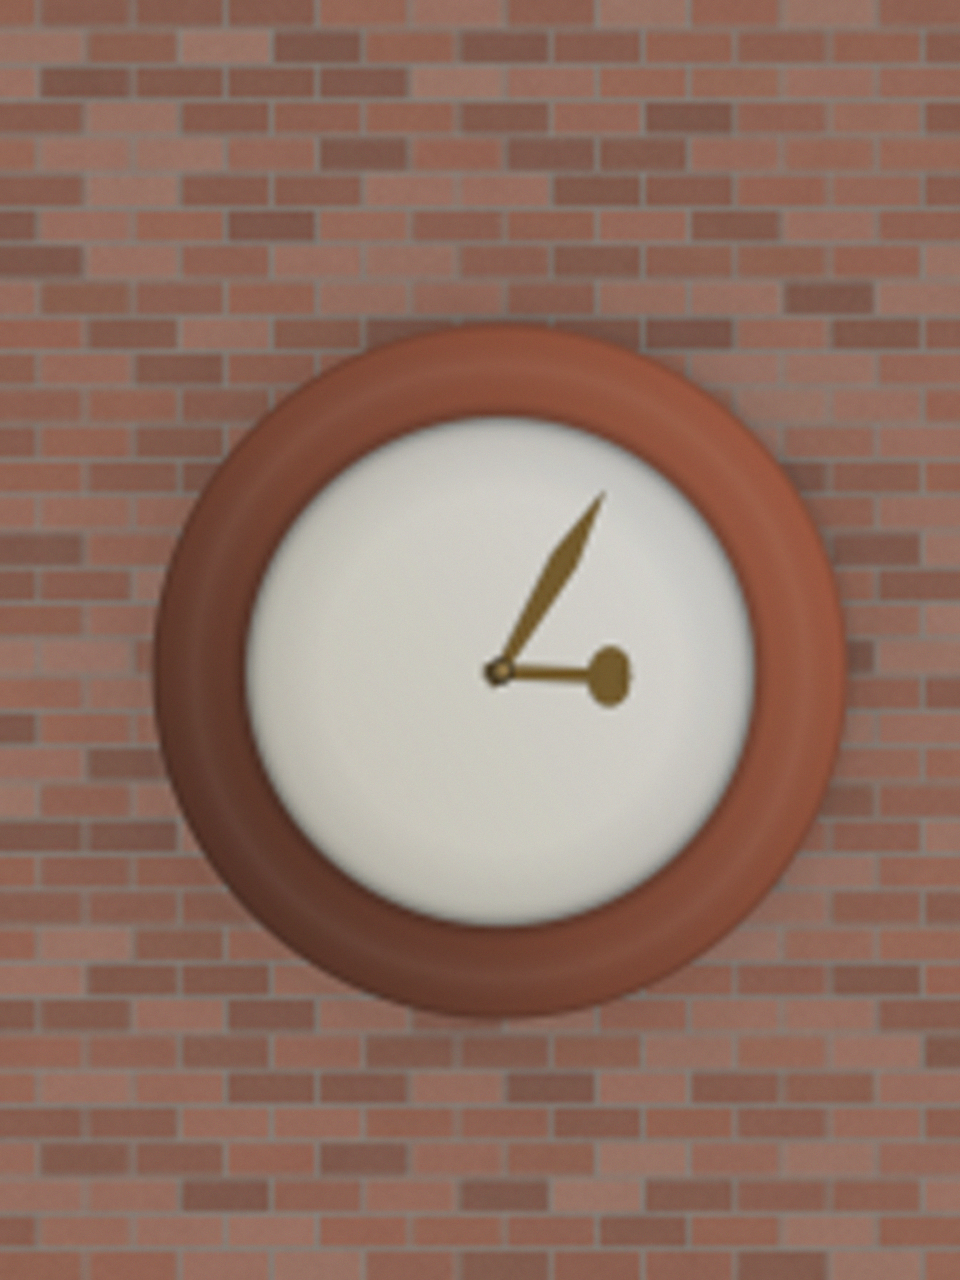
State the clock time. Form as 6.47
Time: 3.05
